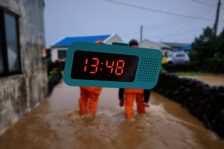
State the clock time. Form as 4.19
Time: 13.48
